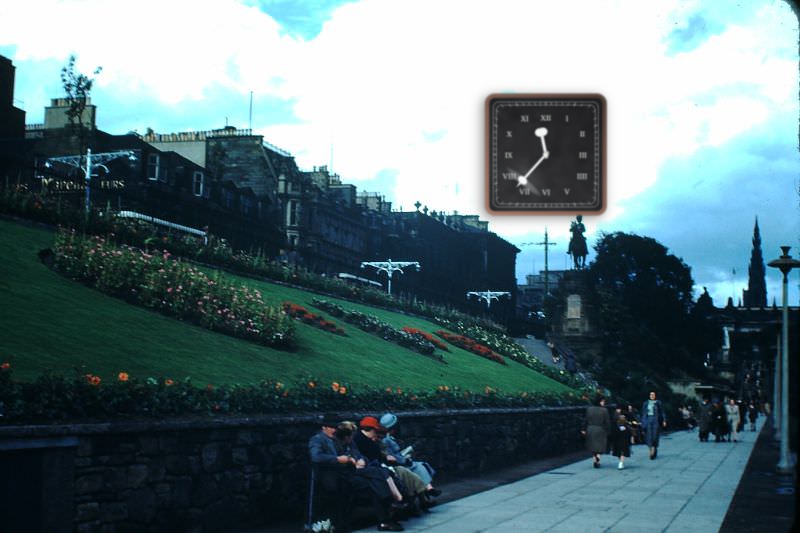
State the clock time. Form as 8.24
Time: 11.37
